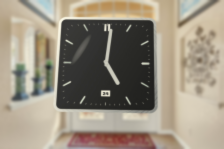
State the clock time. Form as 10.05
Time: 5.01
